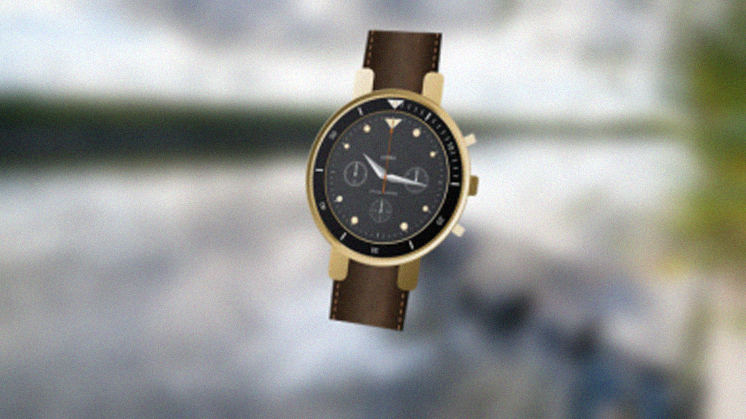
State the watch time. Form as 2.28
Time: 10.16
